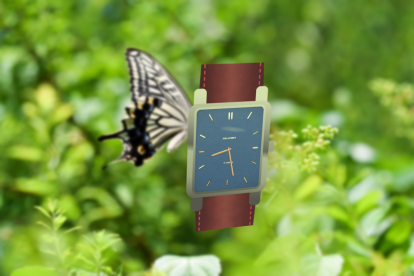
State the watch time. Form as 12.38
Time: 8.28
